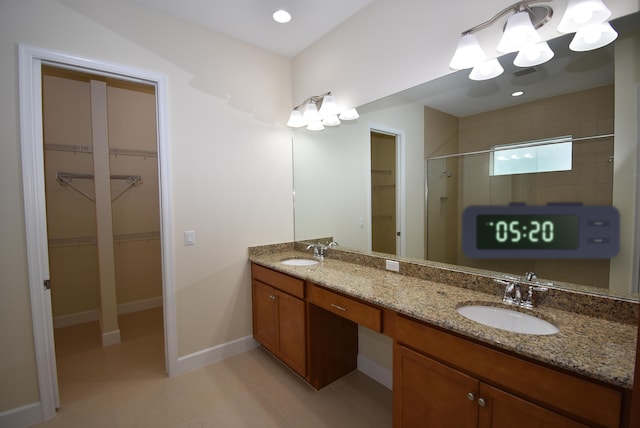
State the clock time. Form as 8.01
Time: 5.20
